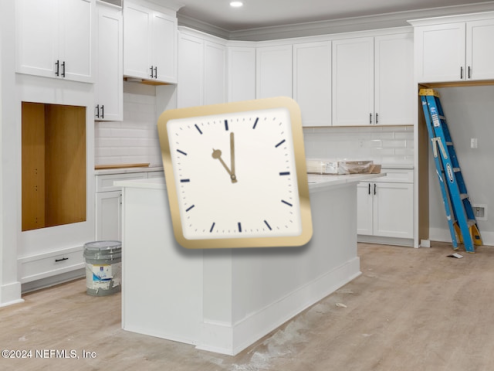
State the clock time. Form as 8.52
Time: 11.01
